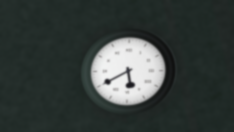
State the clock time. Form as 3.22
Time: 5.40
